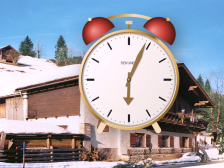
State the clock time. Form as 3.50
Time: 6.04
